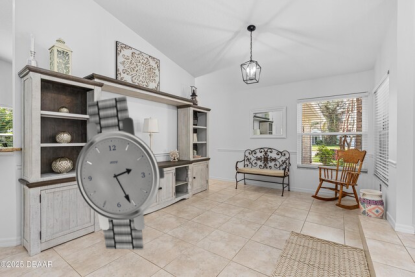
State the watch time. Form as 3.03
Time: 2.26
